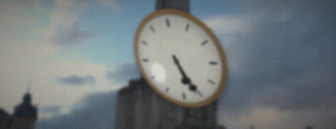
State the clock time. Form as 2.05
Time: 5.26
